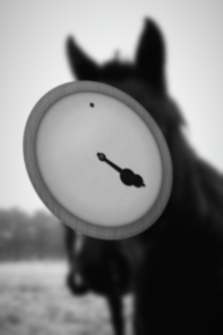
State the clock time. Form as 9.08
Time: 4.21
